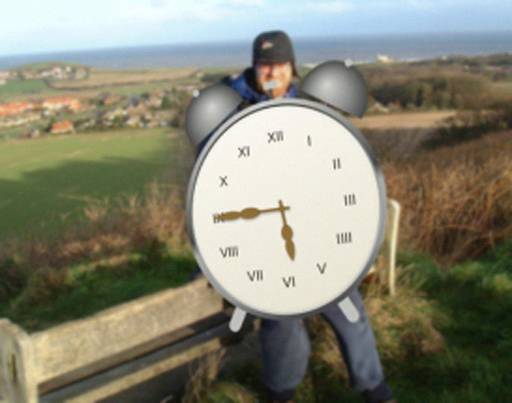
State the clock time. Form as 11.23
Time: 5.45
